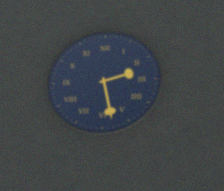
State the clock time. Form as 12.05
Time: 2.28
